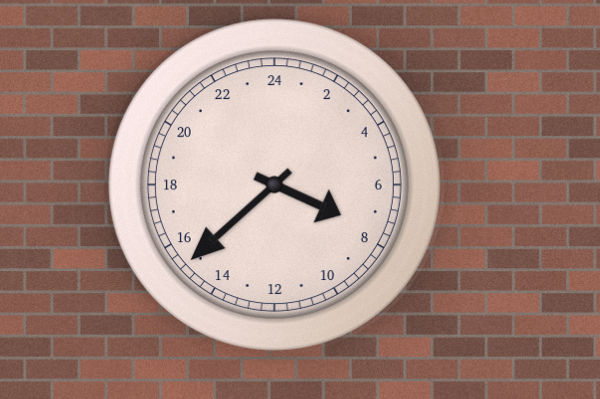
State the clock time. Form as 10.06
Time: 7.38
